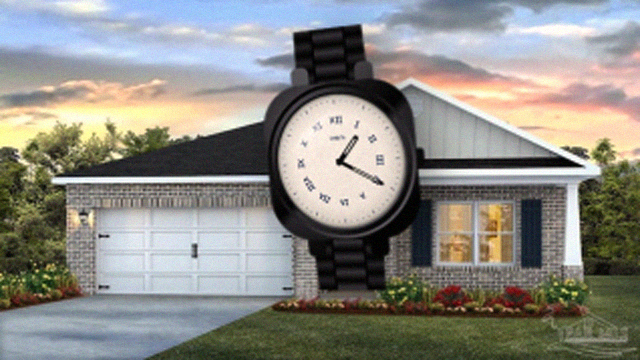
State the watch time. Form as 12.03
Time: 1.20
